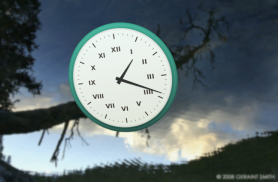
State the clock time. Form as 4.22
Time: 1.19
